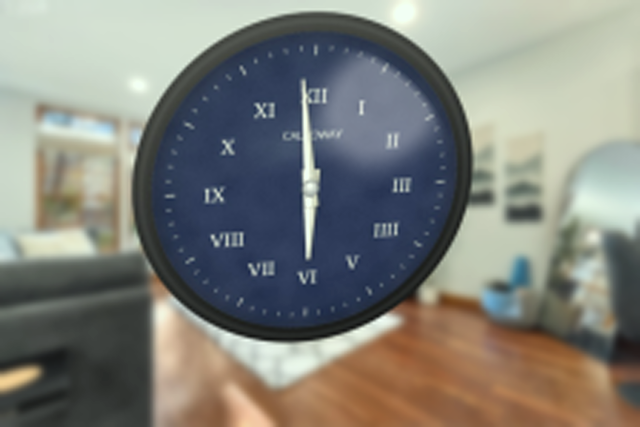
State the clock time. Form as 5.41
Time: 5.59
